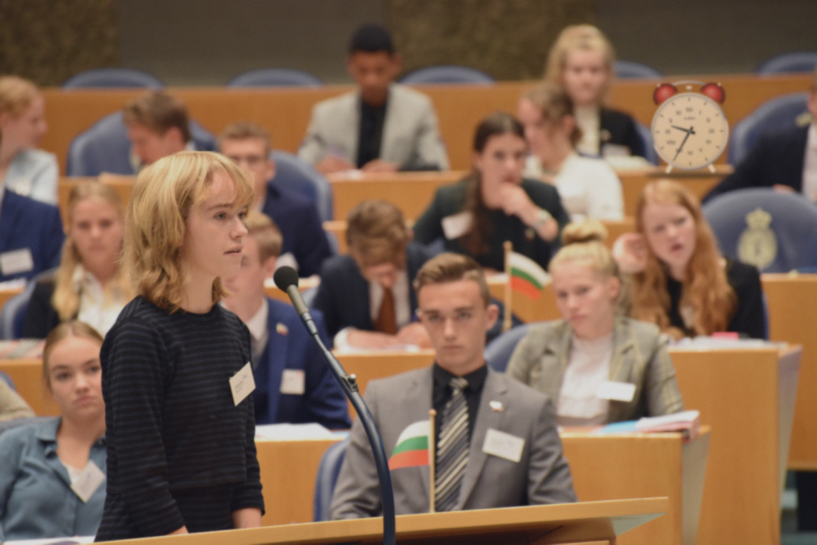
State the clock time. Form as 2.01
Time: 9.35
